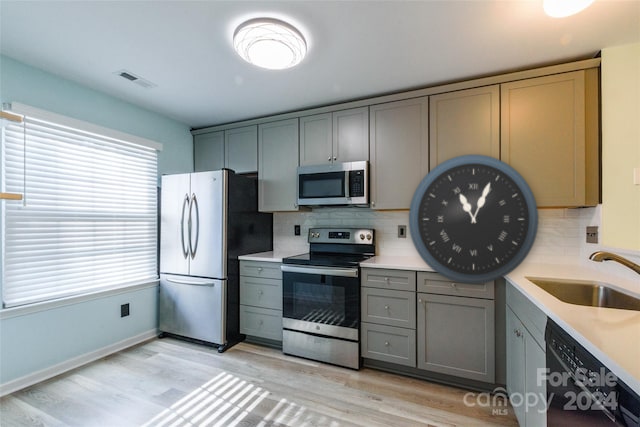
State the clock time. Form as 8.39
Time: 11.04
